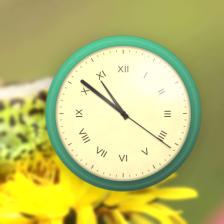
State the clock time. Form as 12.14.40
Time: 10.51.21
